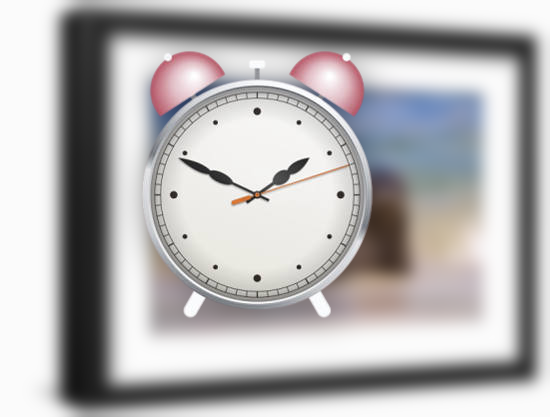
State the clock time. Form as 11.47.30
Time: 1.49.12
